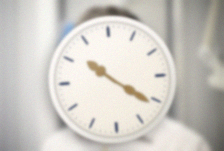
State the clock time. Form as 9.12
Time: 10.21
